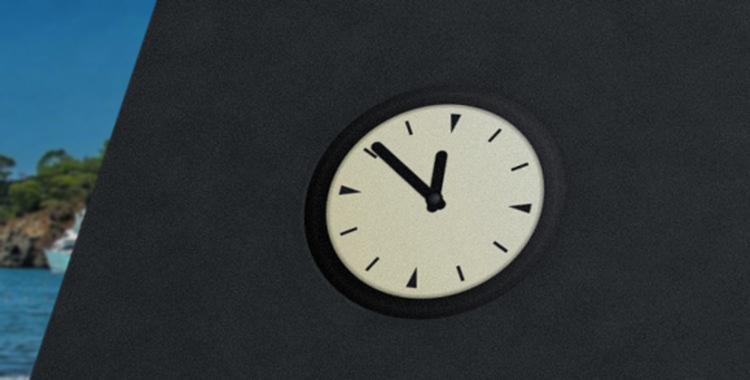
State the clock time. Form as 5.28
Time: 11.51
